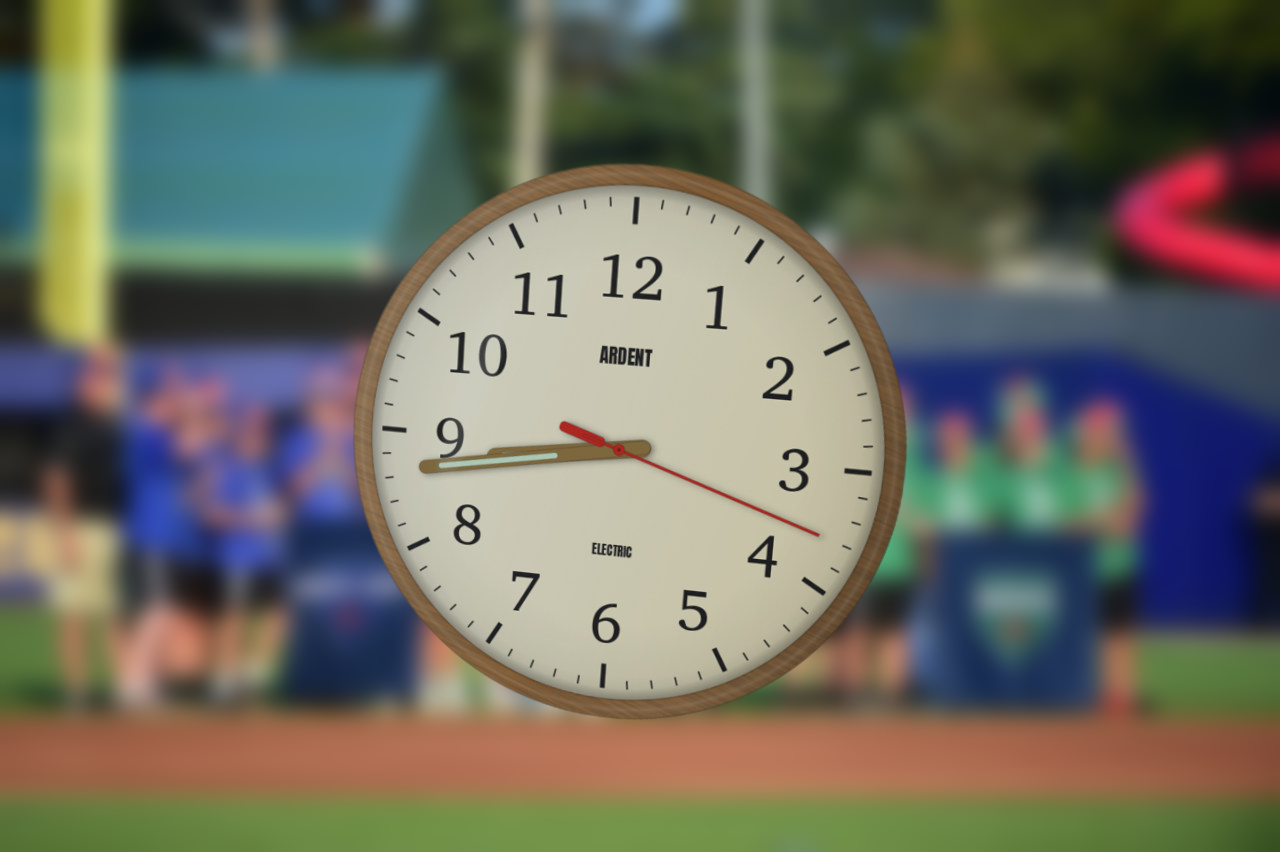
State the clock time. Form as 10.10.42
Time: 8.43.18
